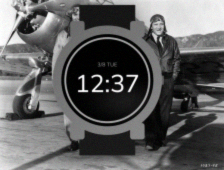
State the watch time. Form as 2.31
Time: 12.37
